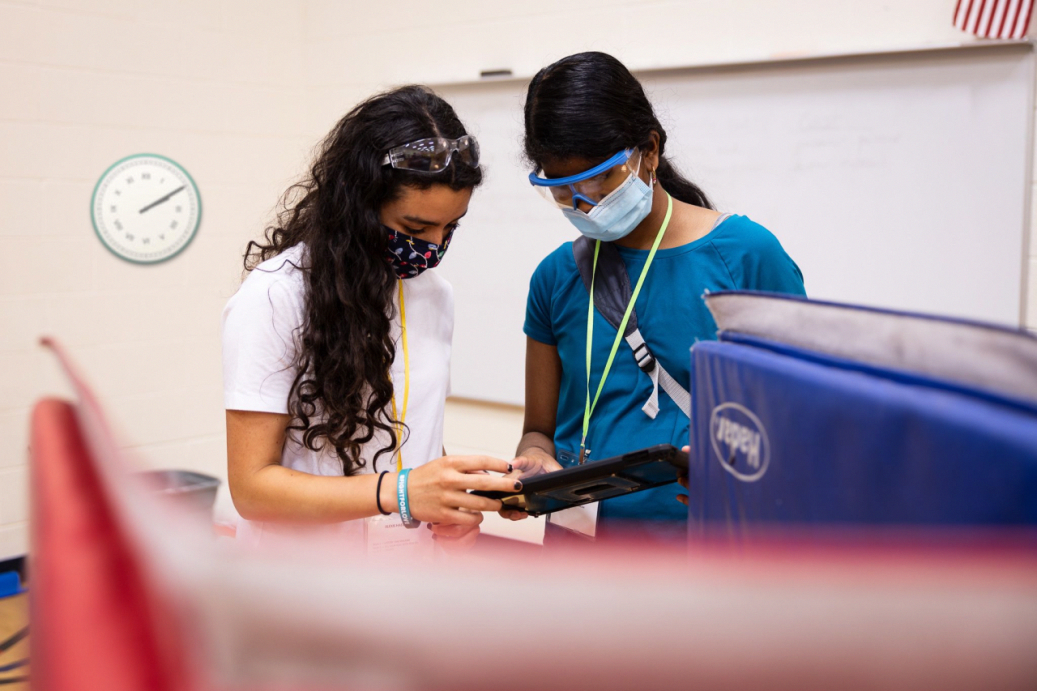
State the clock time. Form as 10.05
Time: 2.10
